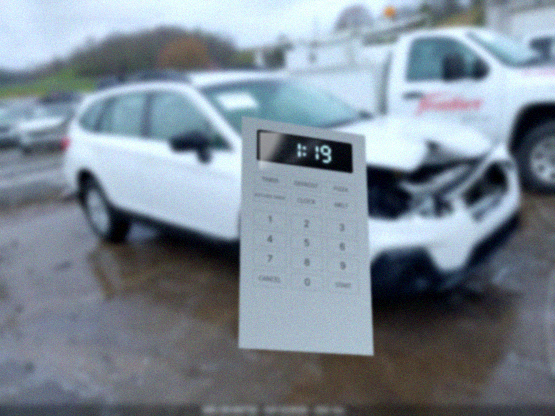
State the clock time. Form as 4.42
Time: 1.19
